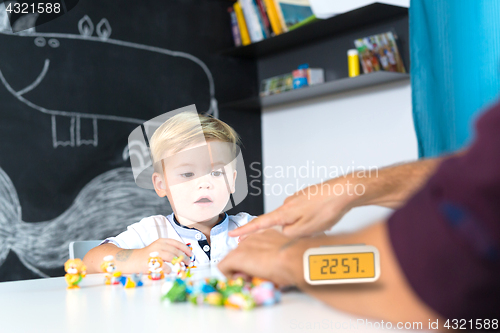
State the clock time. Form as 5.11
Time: 22.57
